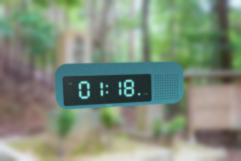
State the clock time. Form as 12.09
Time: 1.18
